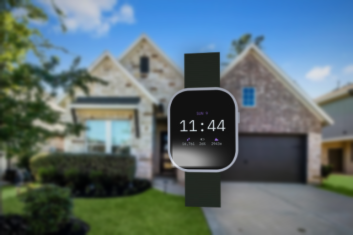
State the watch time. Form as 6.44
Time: 11.44
